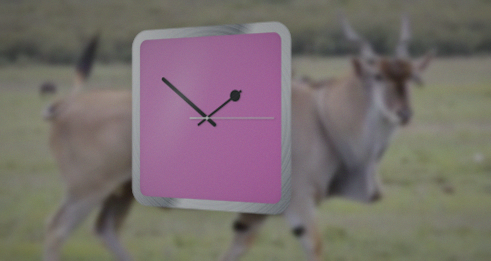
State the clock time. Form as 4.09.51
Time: 1.51.15
